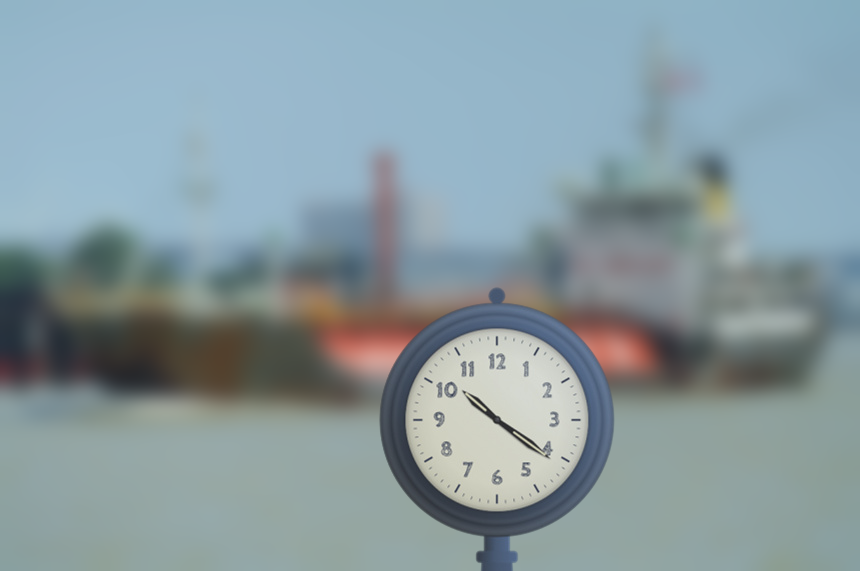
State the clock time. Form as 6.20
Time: 10.21
